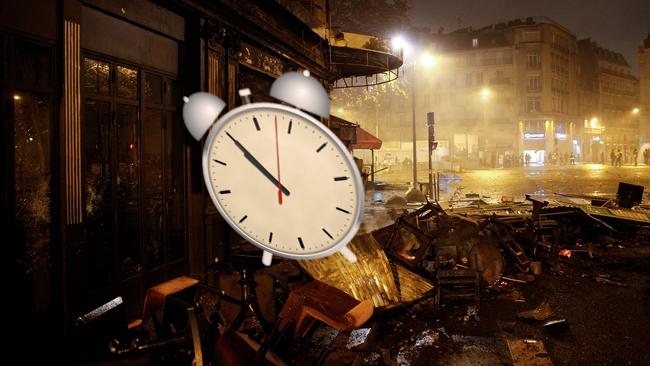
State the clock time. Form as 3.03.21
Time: 10.55.03
